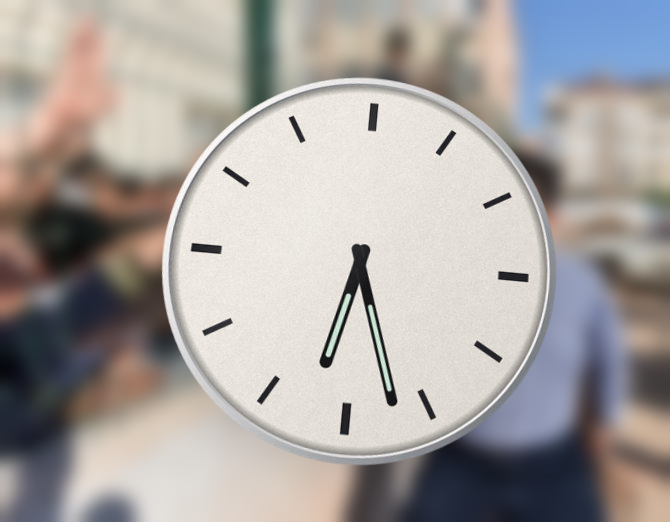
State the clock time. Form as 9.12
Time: 6.27
